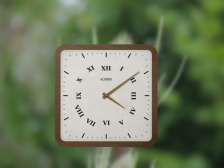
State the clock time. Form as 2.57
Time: 4.09
